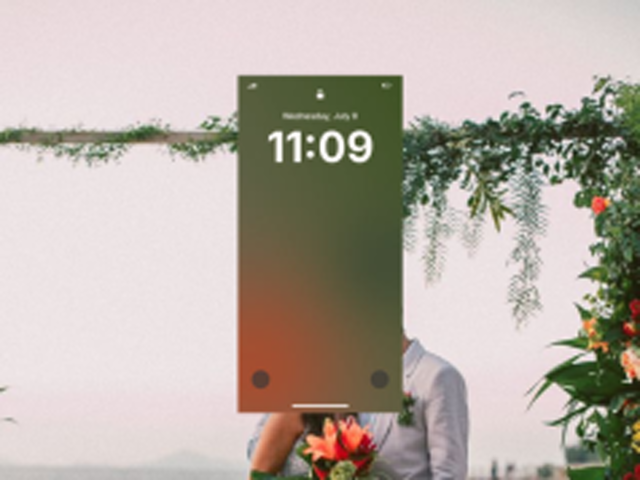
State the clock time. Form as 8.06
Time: 11.09
